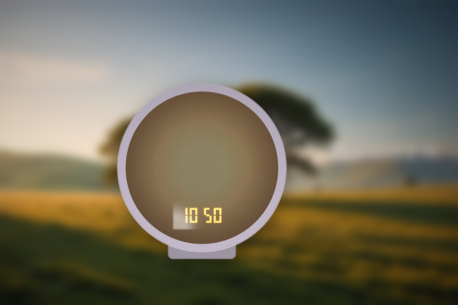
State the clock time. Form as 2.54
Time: 10.50
